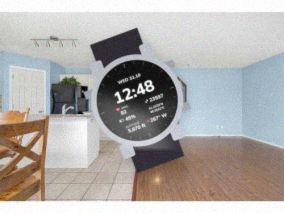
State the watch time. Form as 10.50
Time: 12.48
